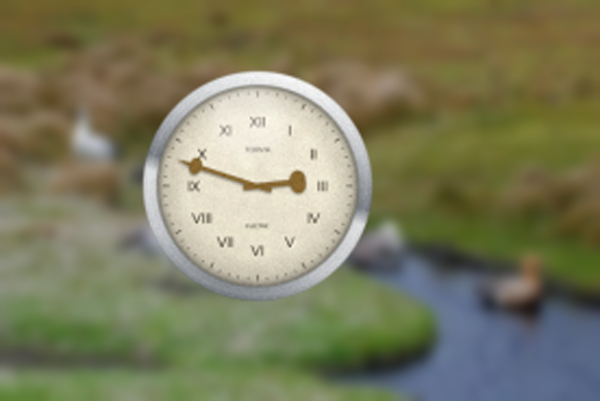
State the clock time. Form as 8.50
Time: 2.48
